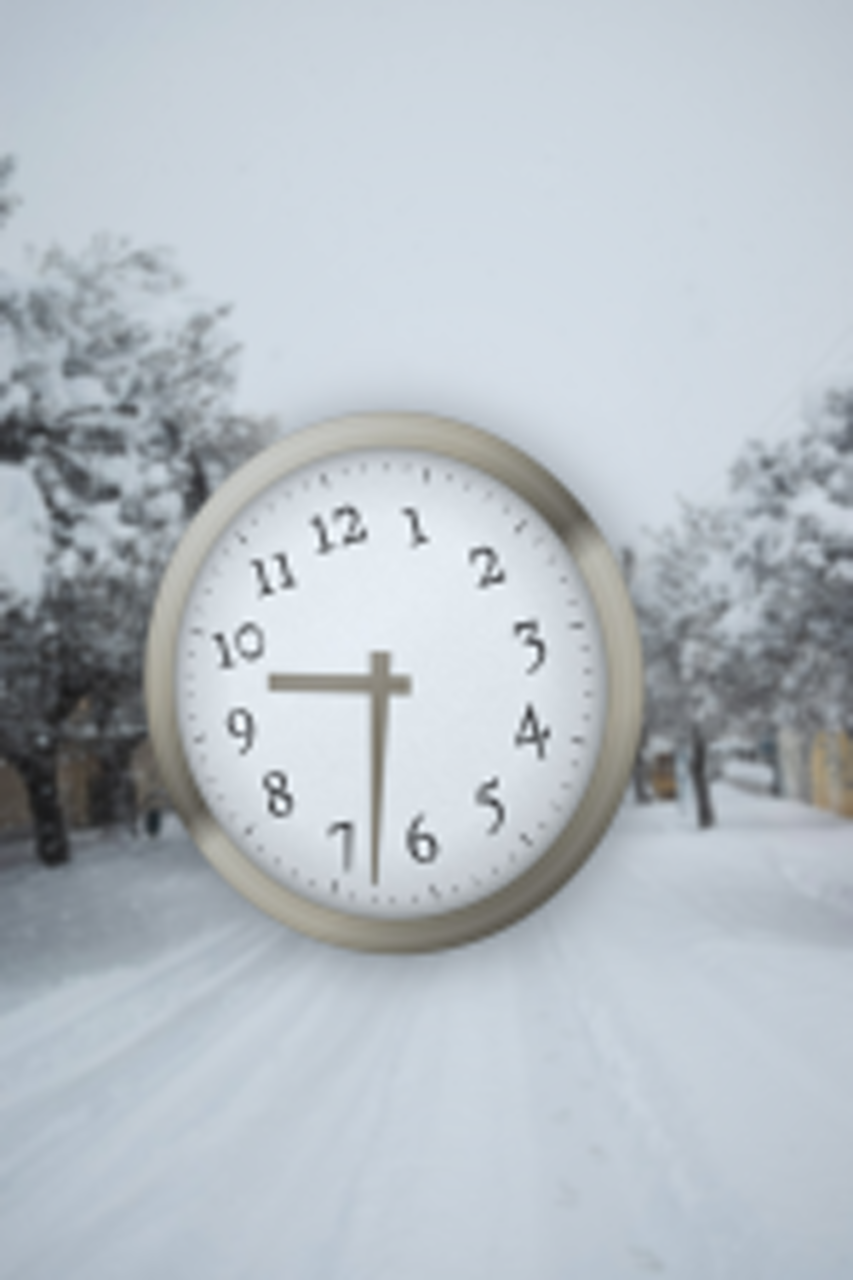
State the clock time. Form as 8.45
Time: 9.33
